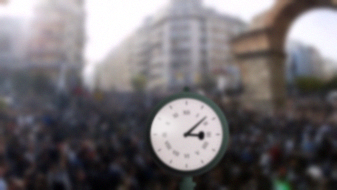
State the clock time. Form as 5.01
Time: 3.08
